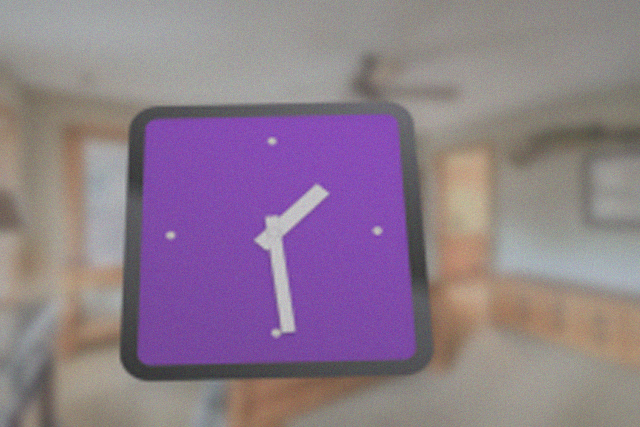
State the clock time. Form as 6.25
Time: 1.29
